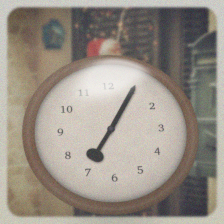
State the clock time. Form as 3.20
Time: 7.05
